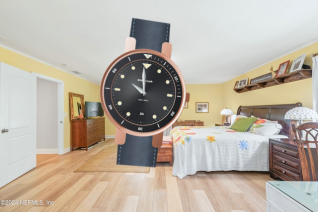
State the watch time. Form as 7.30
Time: 9.59
